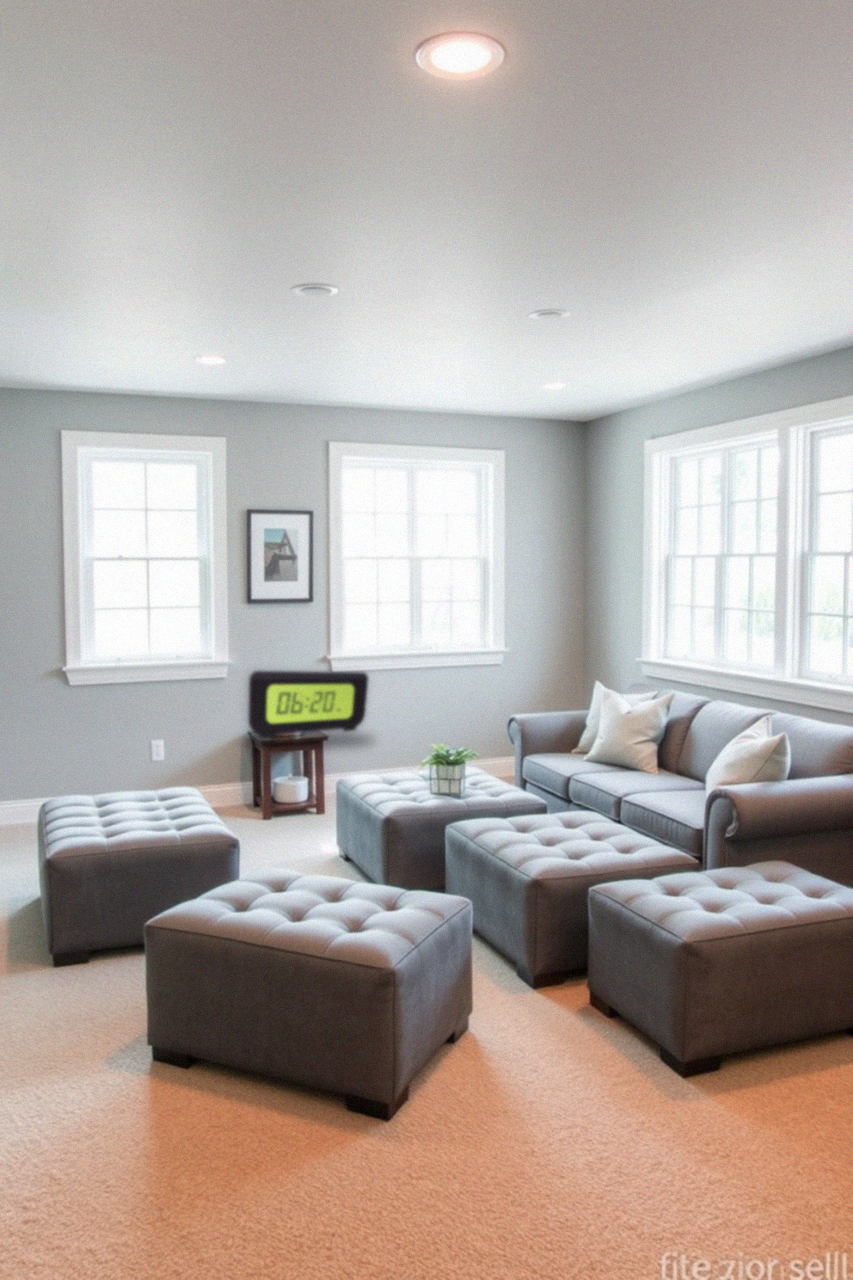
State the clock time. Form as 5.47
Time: 6.20
